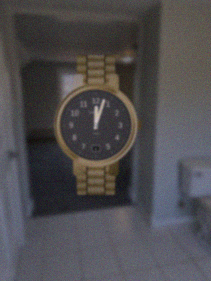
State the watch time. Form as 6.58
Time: 12.03
